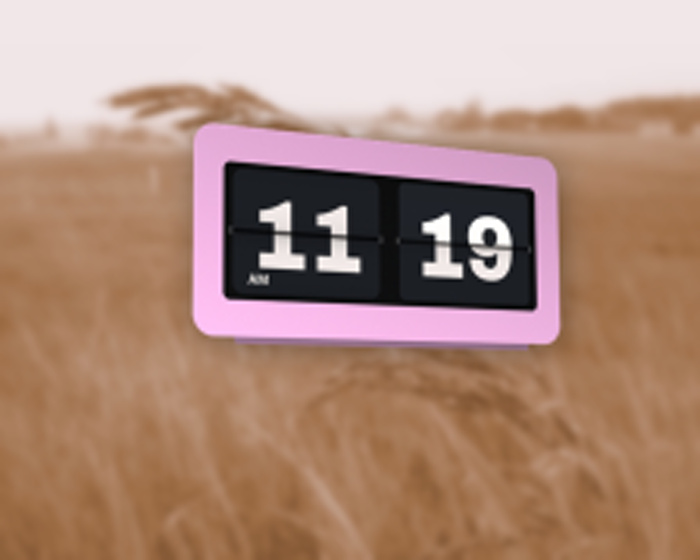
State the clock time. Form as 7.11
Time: 11.19
